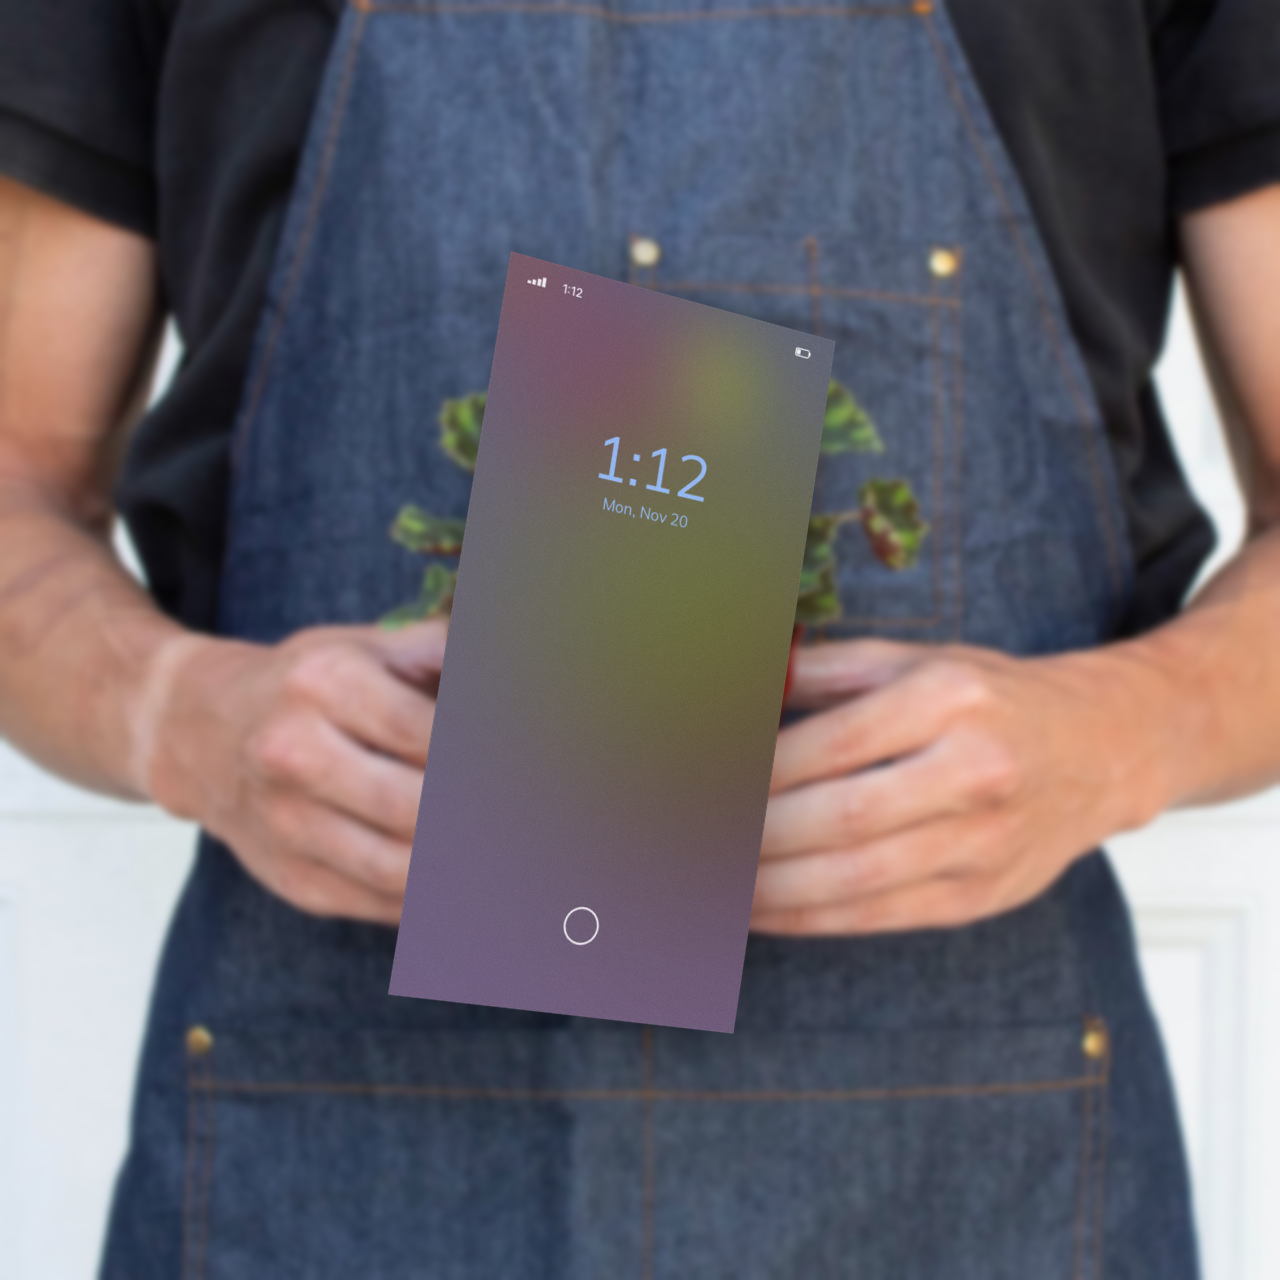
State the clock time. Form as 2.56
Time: 1.12
